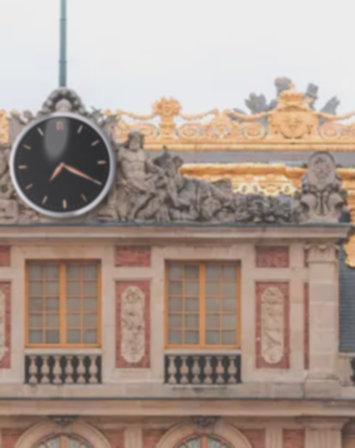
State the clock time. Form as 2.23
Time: 7.20
